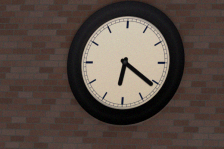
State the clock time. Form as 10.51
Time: 6.21
